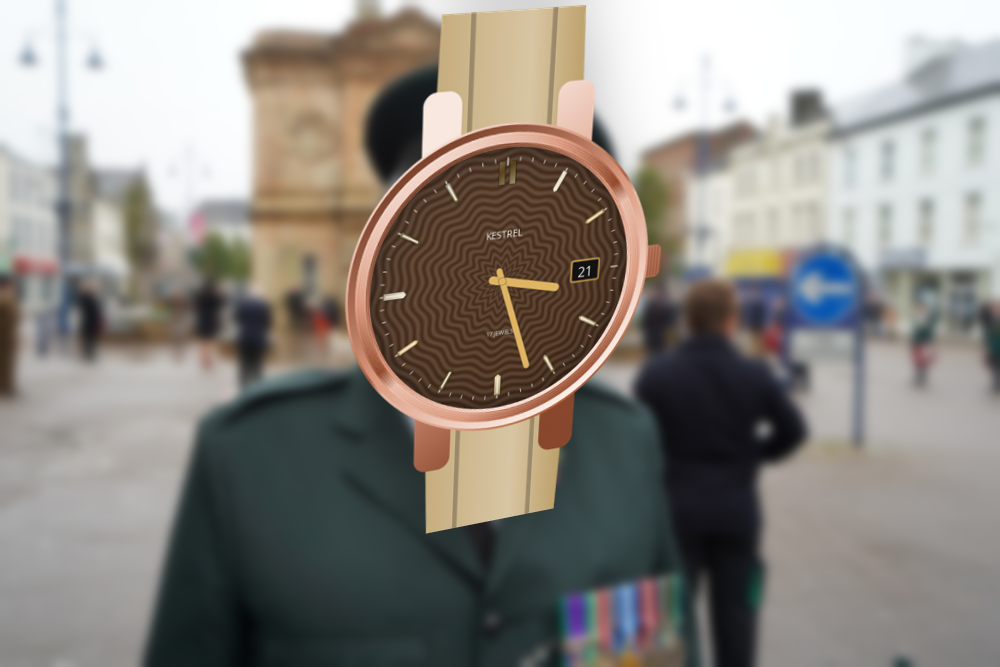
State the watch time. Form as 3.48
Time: 3.27
